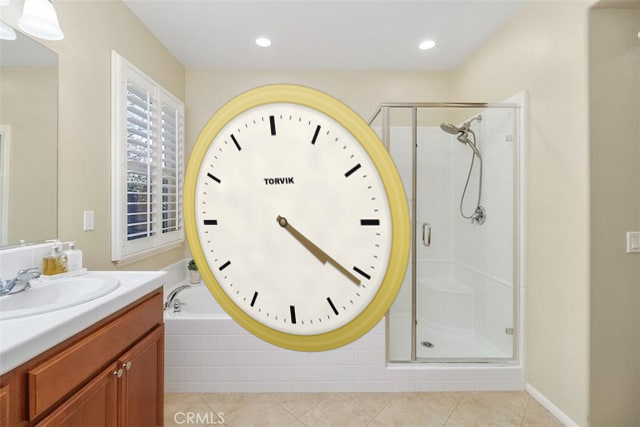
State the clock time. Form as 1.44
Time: 4.21
